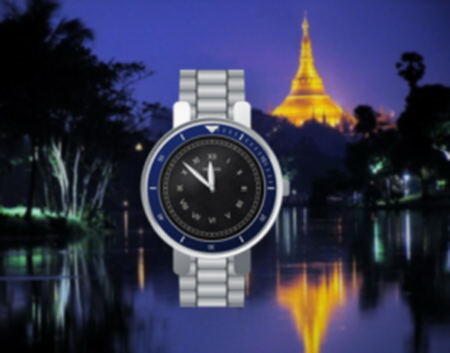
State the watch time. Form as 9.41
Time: 11.52
